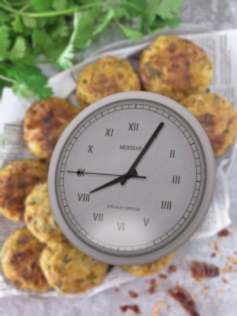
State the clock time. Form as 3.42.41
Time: 8.04.45
